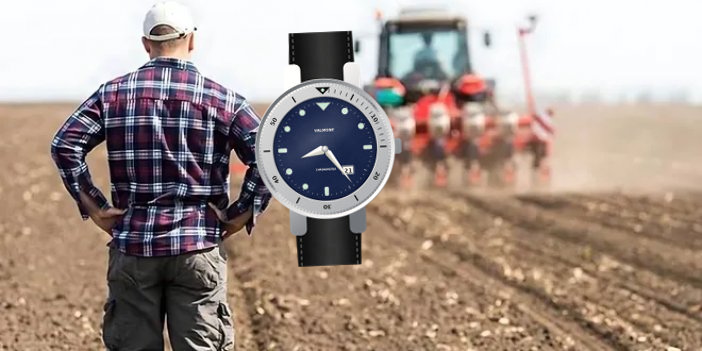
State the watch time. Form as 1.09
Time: 8.24
